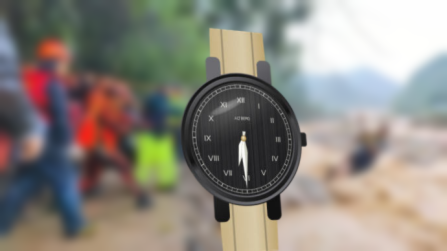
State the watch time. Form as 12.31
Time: 6.30
